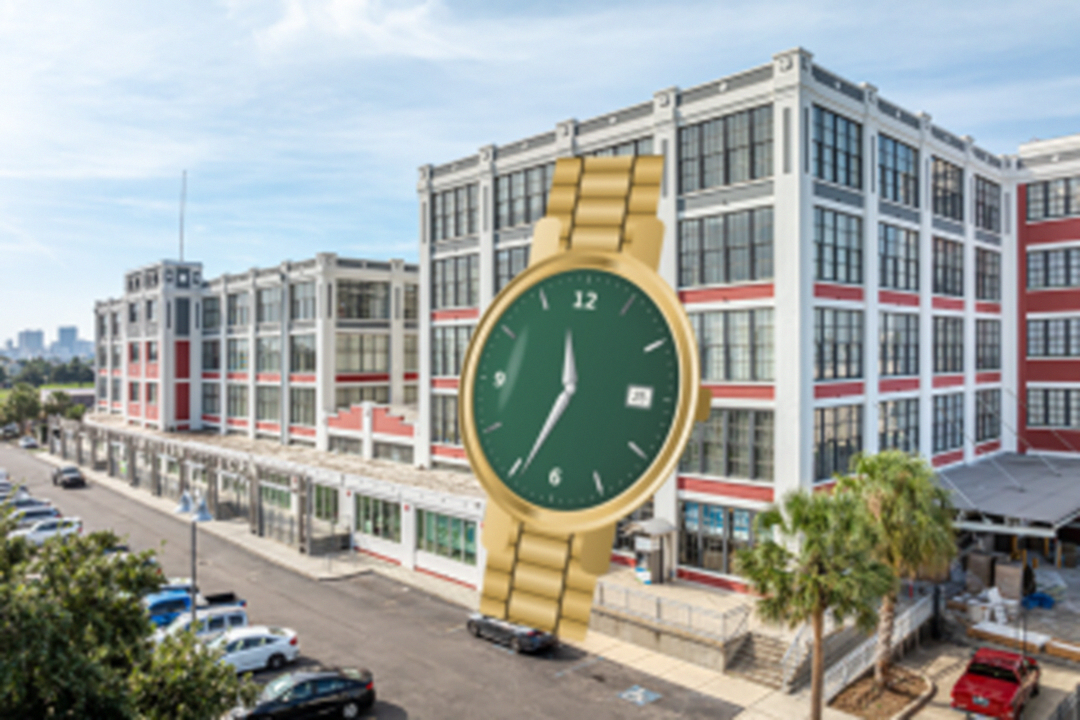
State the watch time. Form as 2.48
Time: 11.34
